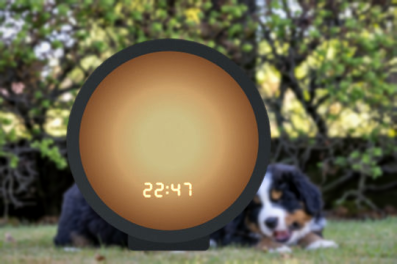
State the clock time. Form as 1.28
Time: 22.47
